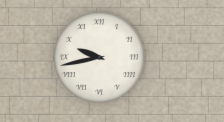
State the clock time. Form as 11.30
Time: 9.43
